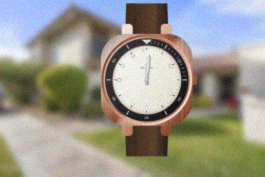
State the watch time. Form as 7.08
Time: 12.01
